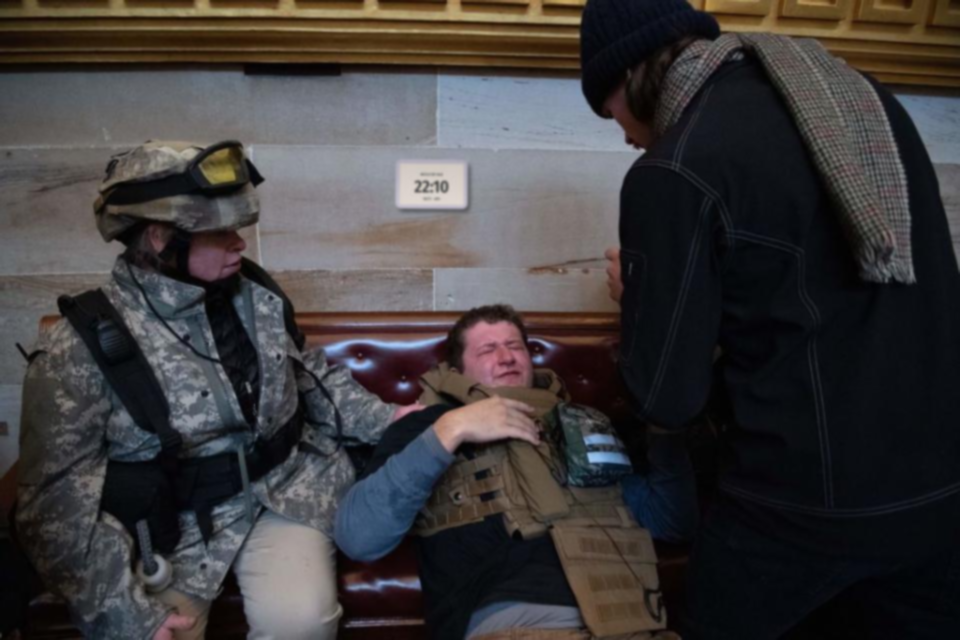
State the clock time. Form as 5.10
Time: 22.10
